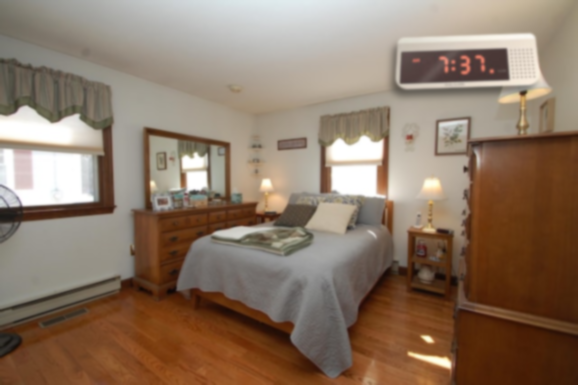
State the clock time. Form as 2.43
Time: 7.37
